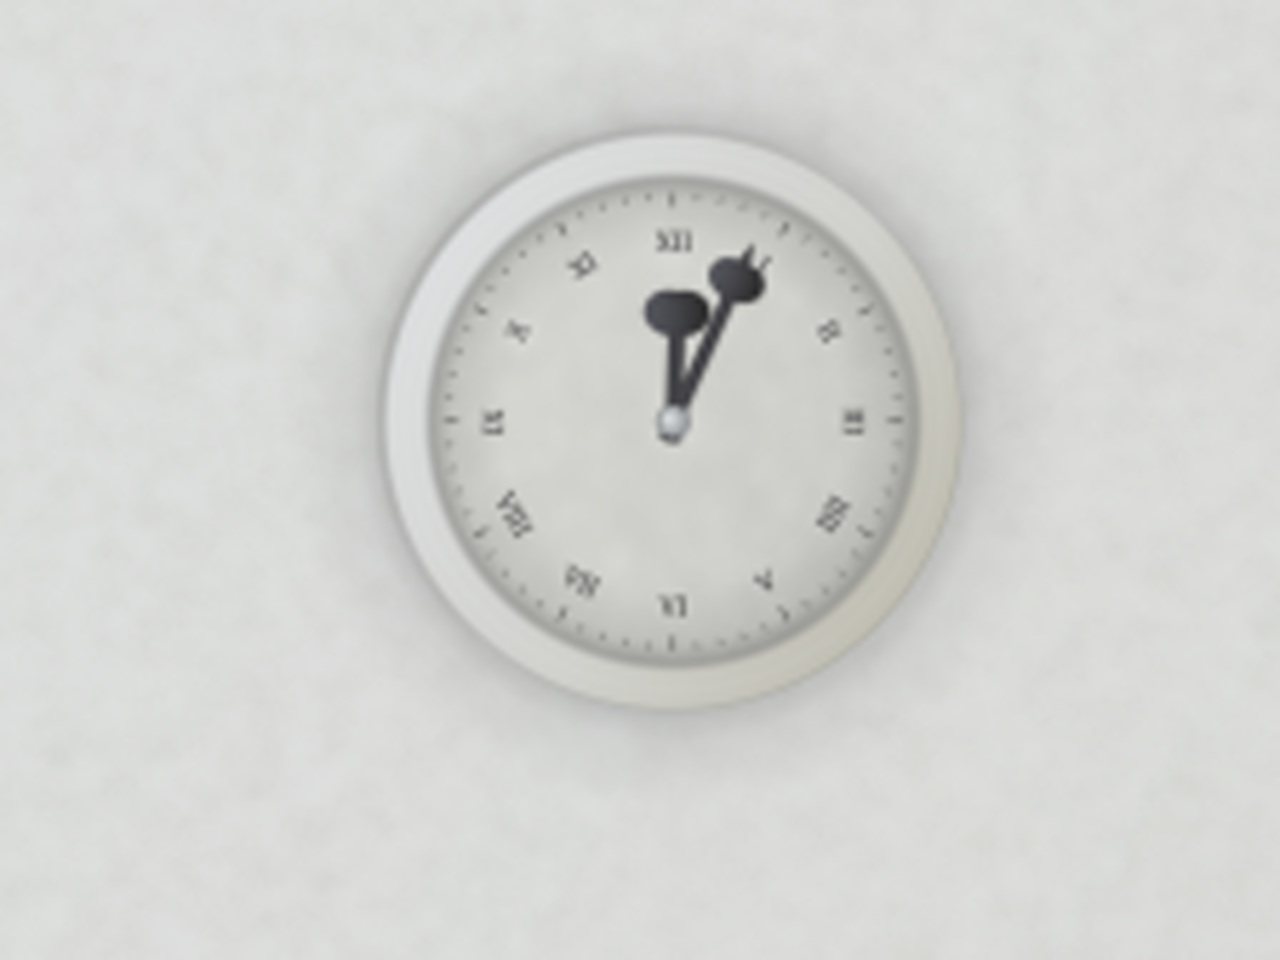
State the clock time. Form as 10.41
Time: 12.04
